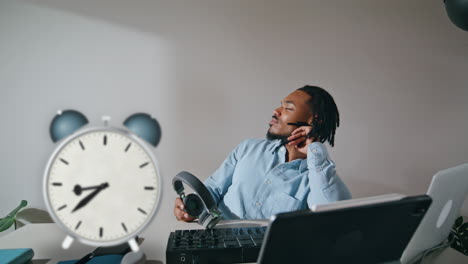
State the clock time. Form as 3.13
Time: 8.38
